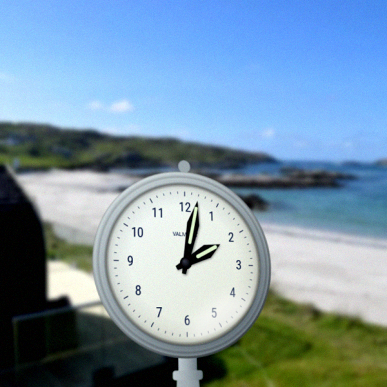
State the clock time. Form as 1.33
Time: 2.02
